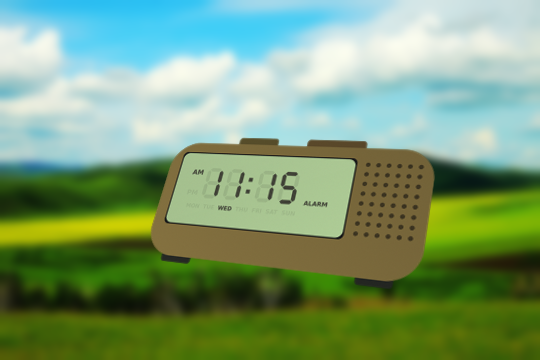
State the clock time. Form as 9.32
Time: 11.15
